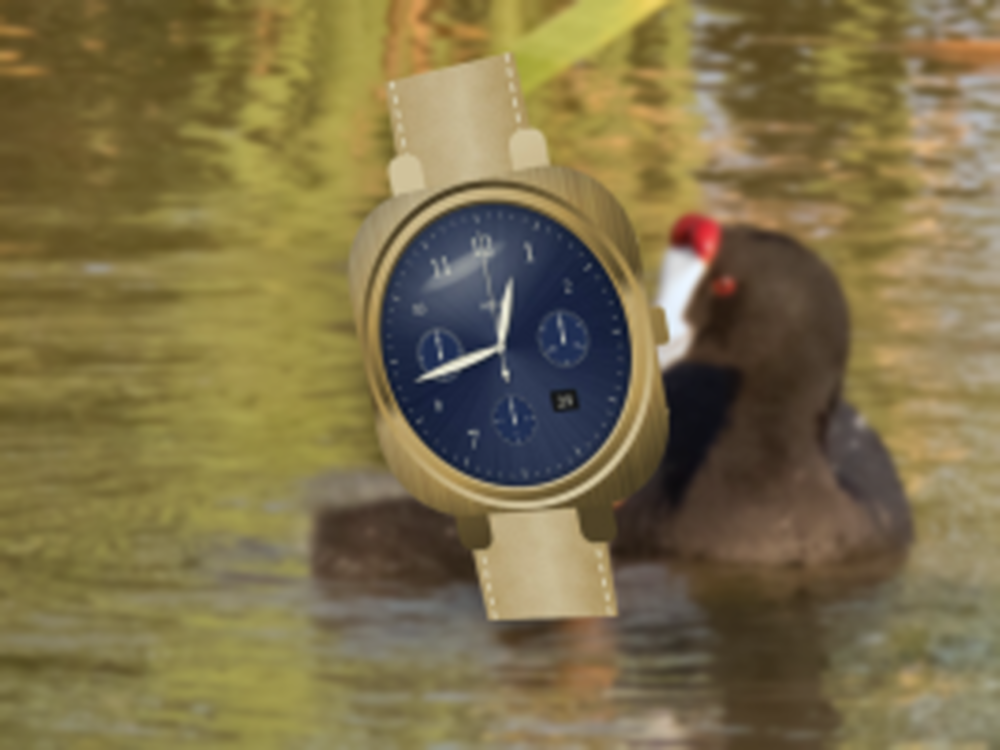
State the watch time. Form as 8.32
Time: 12.43
